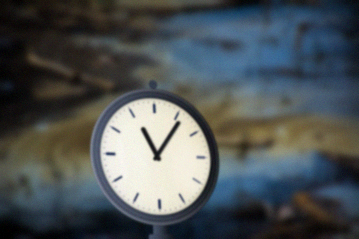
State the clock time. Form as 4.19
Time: 11.06
